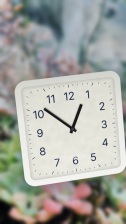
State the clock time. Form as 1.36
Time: 12.52
